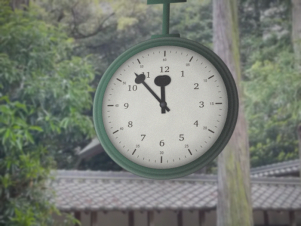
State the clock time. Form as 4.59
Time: 11.53
